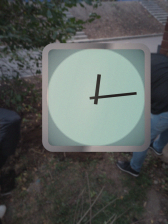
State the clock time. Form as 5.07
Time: 12.14
